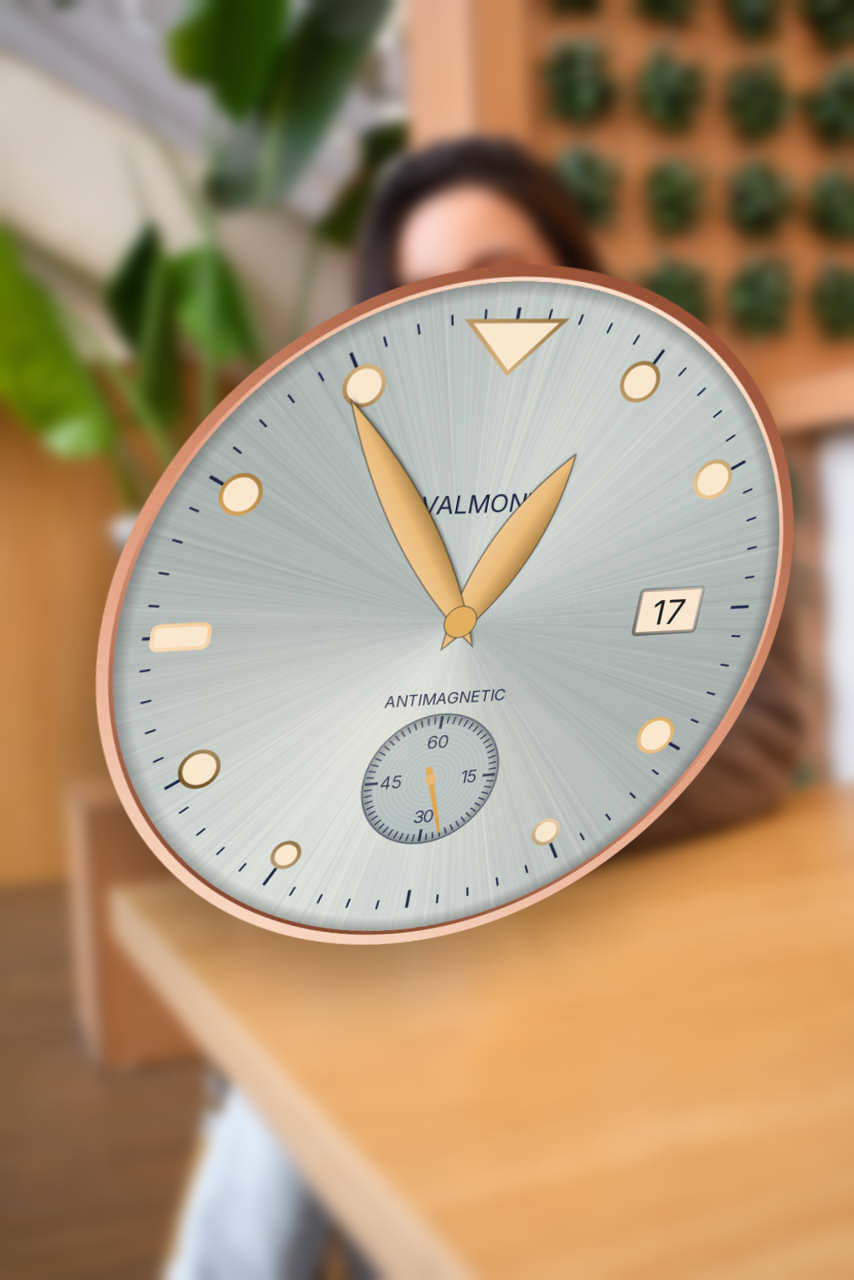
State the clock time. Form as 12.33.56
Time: 12.54.27
